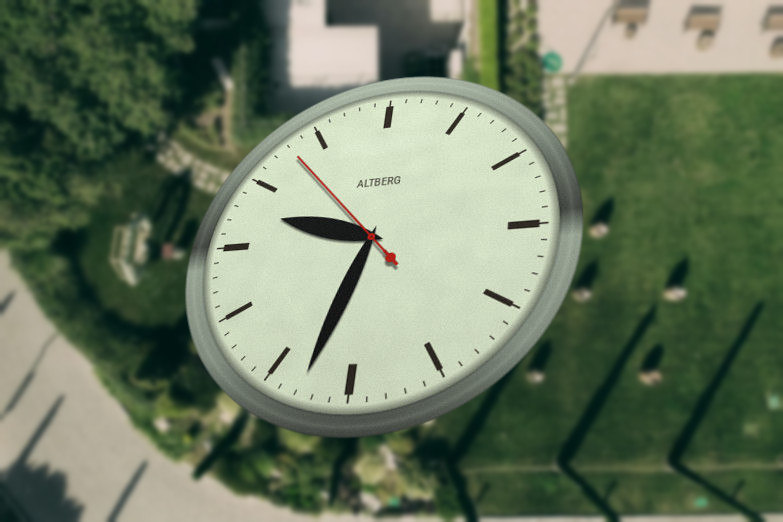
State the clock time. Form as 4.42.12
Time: 9.32.53
